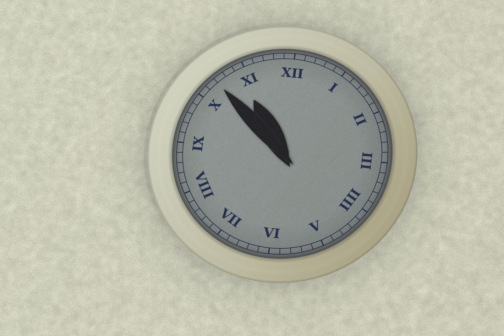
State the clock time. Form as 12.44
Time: 10.52
